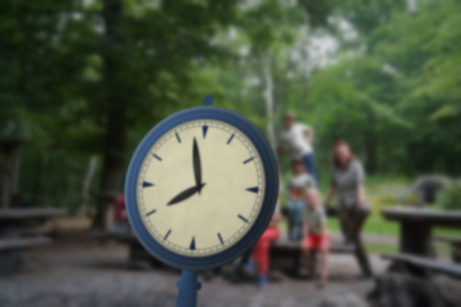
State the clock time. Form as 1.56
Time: 7.58
